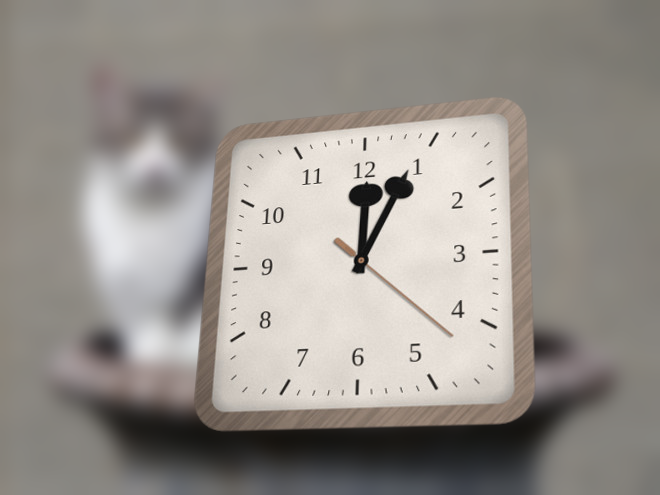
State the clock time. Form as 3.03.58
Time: 12.04.22
